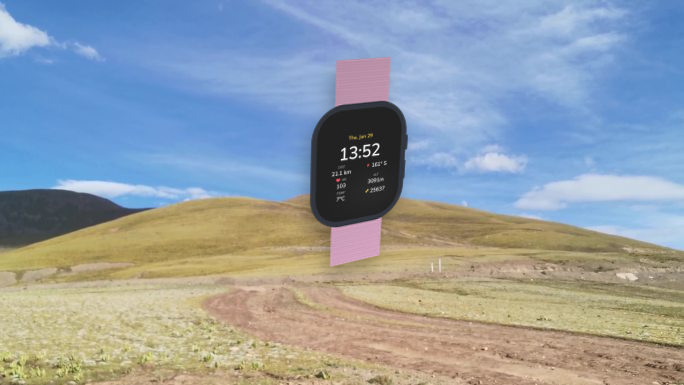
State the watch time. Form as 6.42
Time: 13.52
